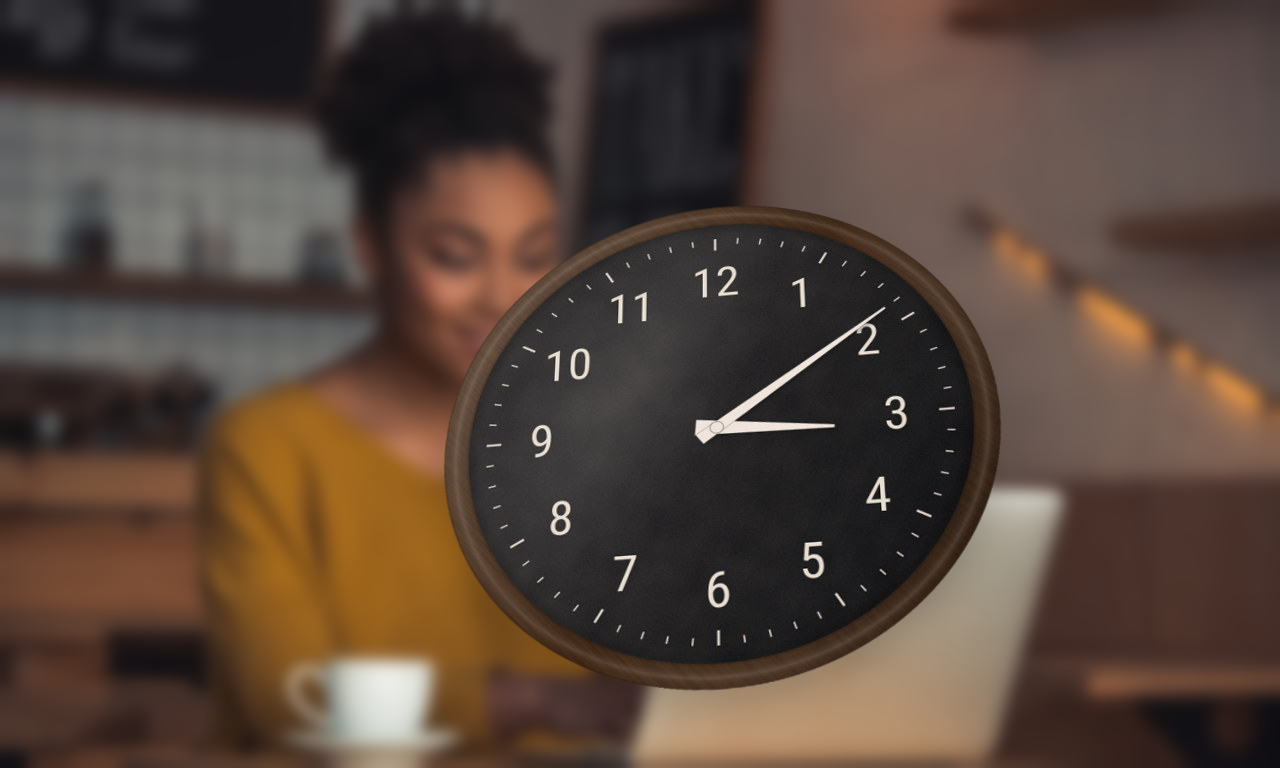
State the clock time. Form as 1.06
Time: 3.09
